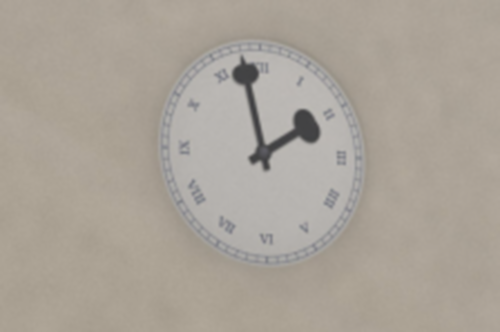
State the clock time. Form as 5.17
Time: 1.58
